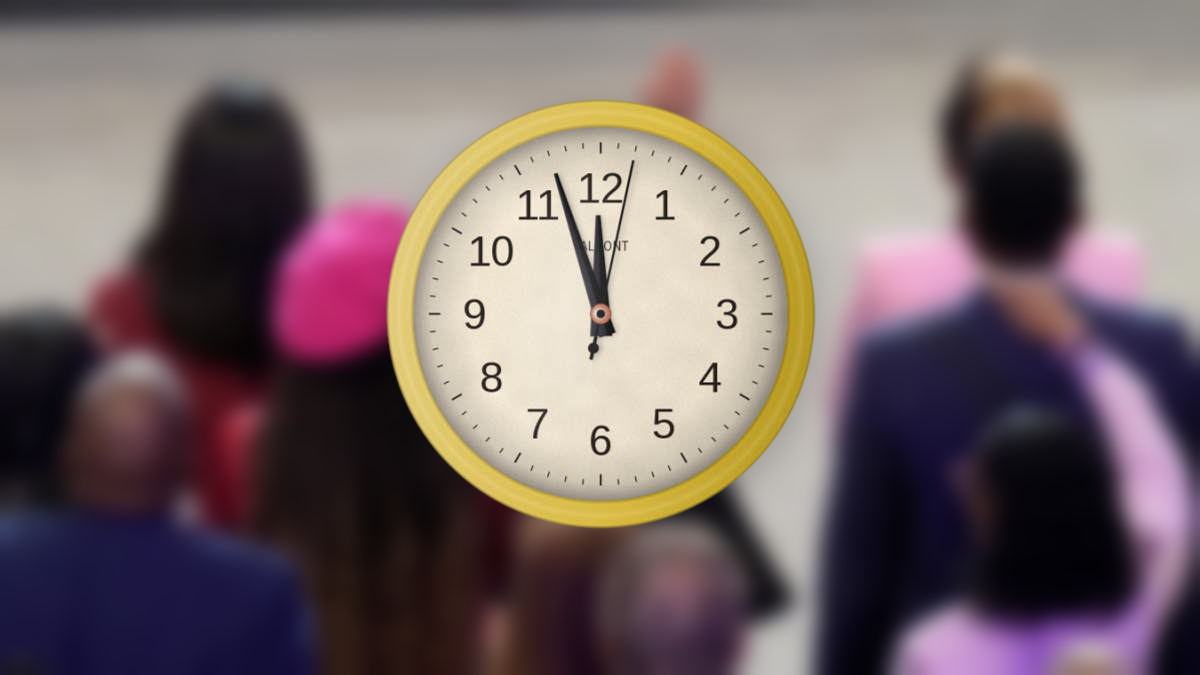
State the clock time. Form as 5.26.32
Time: 11.57.02
